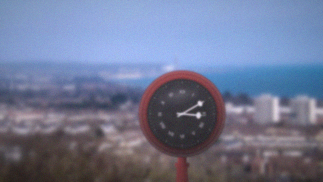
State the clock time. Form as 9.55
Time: 3.10
